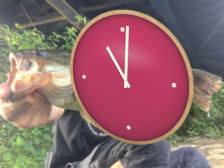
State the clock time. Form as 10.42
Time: 11.01
